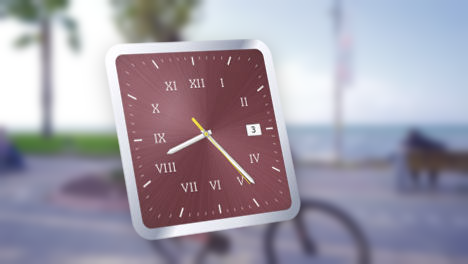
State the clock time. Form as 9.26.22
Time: 8.23.24
